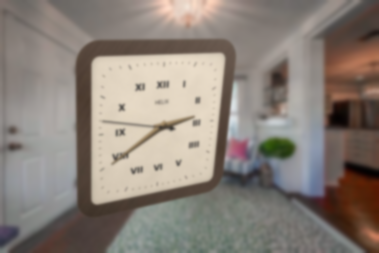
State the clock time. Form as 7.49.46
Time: 2.39.47
